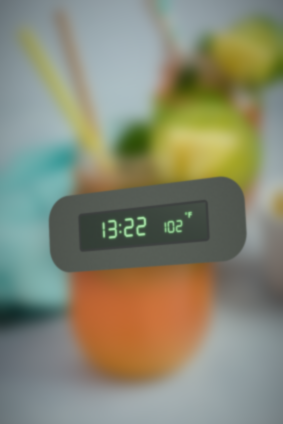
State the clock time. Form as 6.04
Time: 13.22
